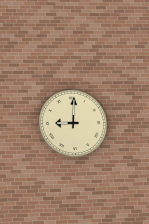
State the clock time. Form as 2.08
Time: 9.01
